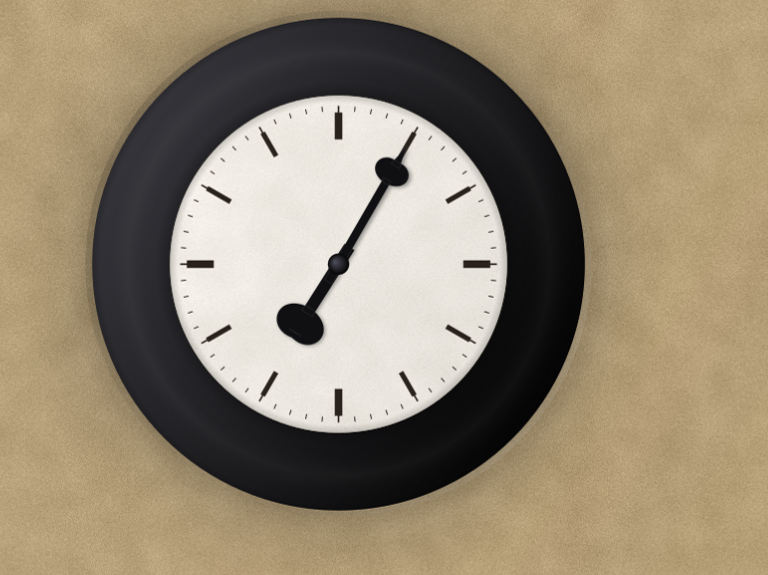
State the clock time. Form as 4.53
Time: 7.05
